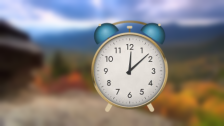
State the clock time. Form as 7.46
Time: 12.08
